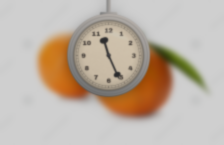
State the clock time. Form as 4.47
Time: 11.26
